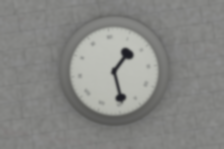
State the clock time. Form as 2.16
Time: 1.29
